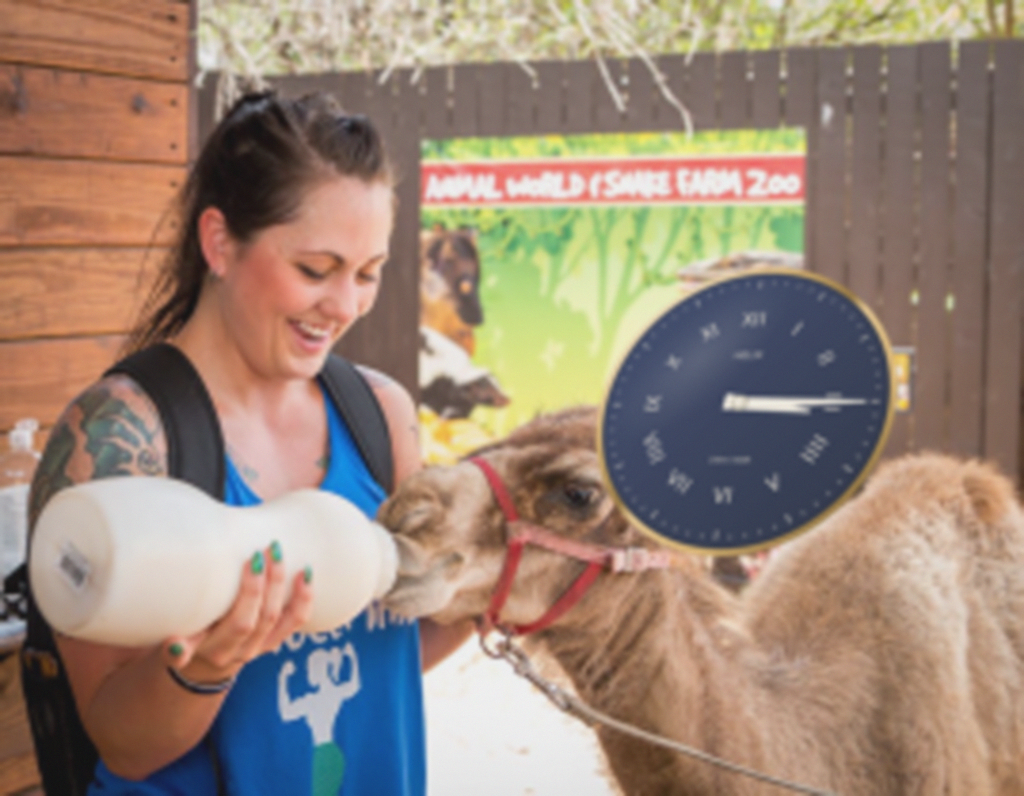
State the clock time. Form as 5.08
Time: 3.15
